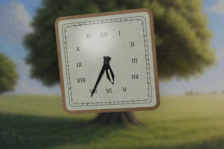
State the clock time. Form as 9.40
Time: 5.35
